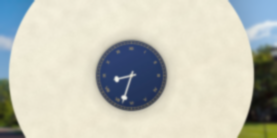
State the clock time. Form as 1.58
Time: 8.33
